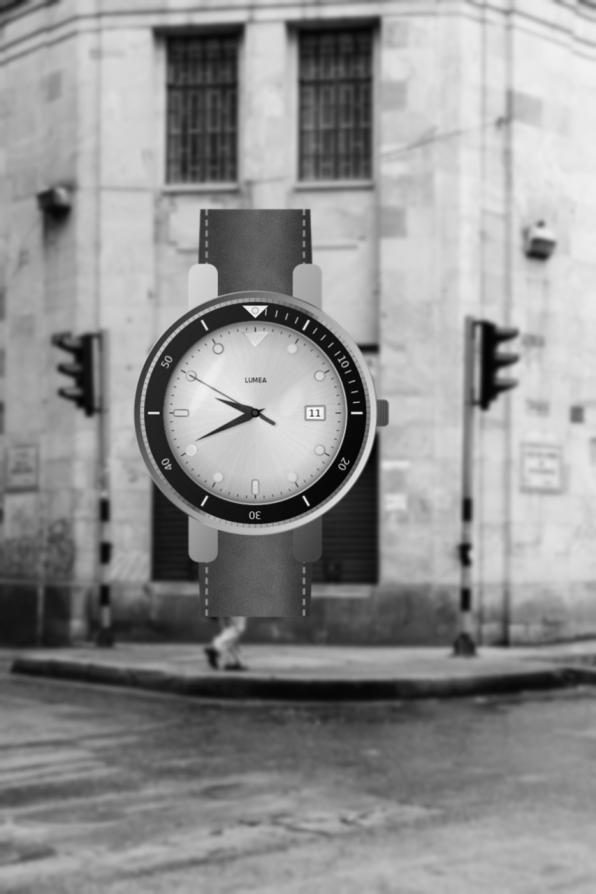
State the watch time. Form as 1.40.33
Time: 9.40.50
